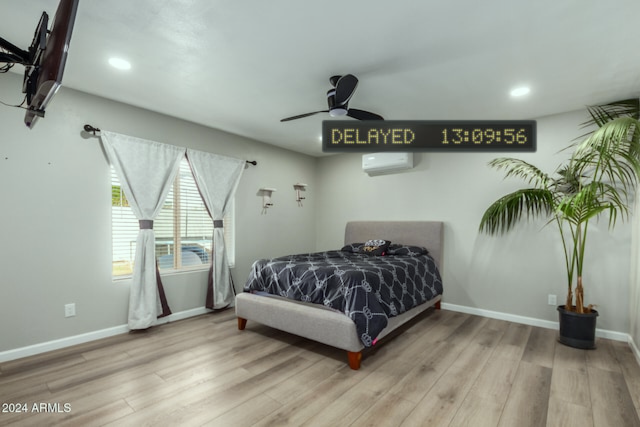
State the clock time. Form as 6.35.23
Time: 13.09.56
